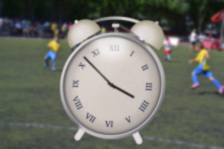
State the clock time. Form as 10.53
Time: 3.52
